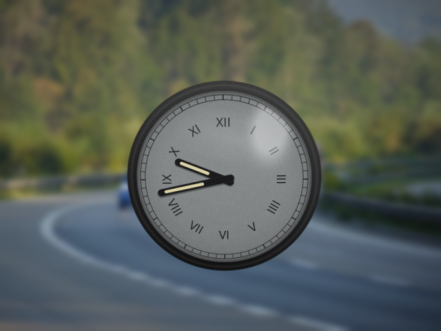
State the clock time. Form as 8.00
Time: 9.43
